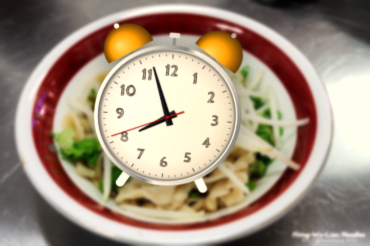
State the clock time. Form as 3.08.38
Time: 7.56.41
